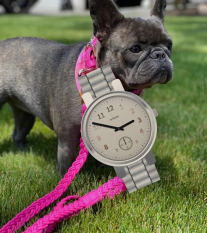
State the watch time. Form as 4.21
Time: 2.51
